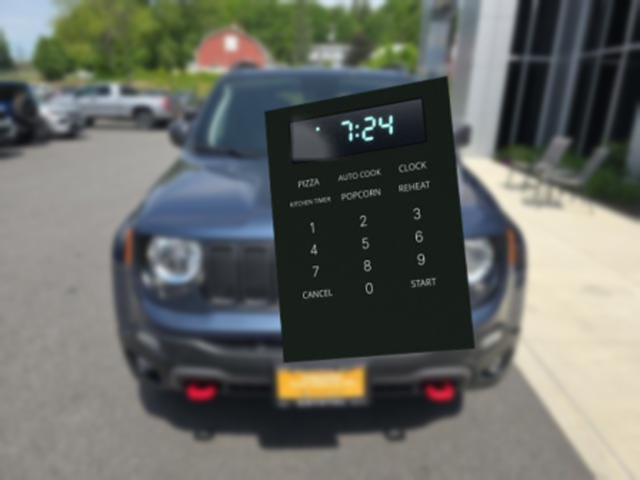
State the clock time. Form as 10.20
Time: 7.24
